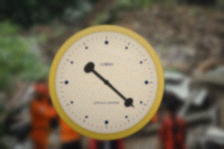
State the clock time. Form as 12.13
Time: 10.22
